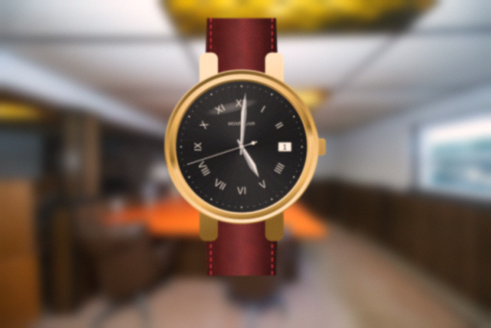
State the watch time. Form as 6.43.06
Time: 5.00.42
